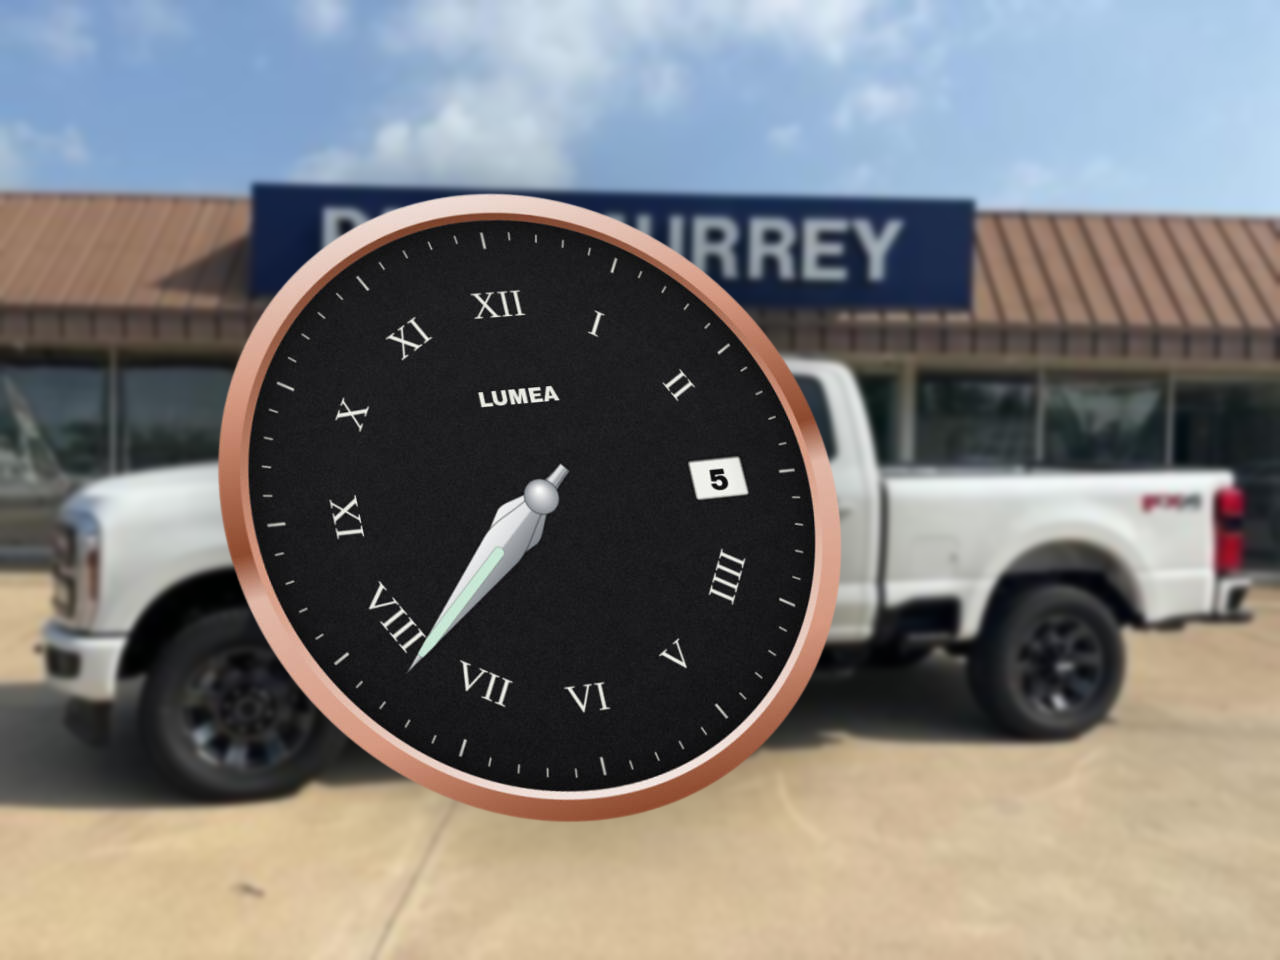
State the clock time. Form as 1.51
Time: 7.38
